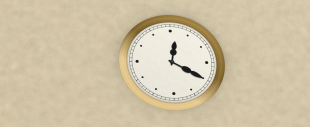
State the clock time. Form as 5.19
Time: 12.20
